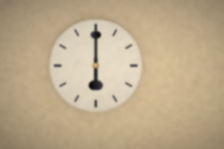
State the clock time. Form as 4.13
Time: 6.00
